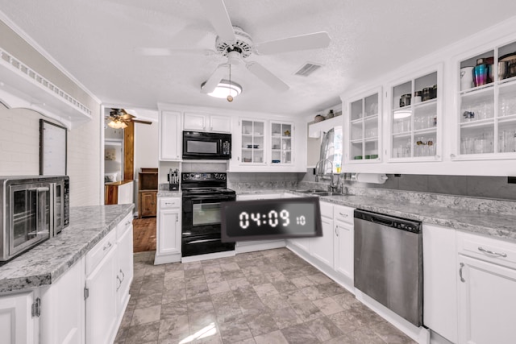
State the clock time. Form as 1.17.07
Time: 4.09.10
